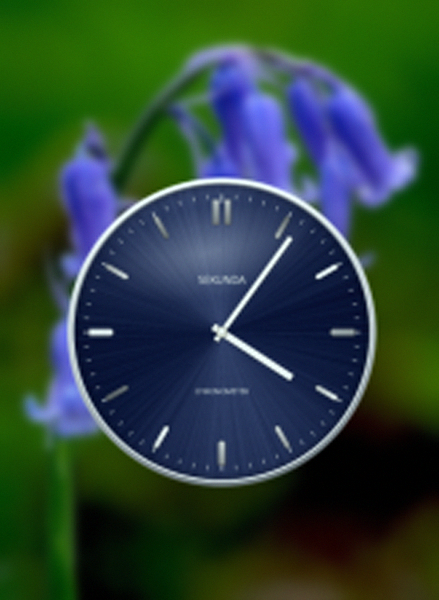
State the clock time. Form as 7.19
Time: 4.06
